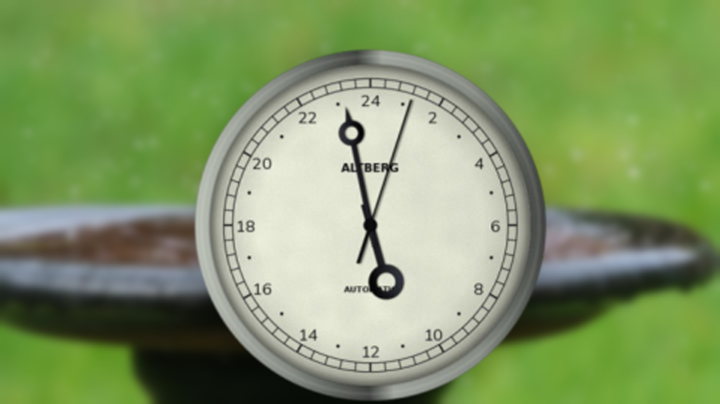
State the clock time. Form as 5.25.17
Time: 10.58.03
